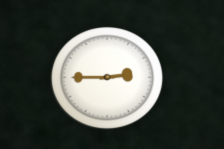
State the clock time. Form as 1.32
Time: 2.45
